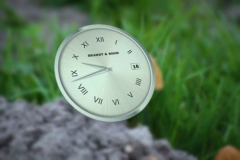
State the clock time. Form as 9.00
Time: 9.43
